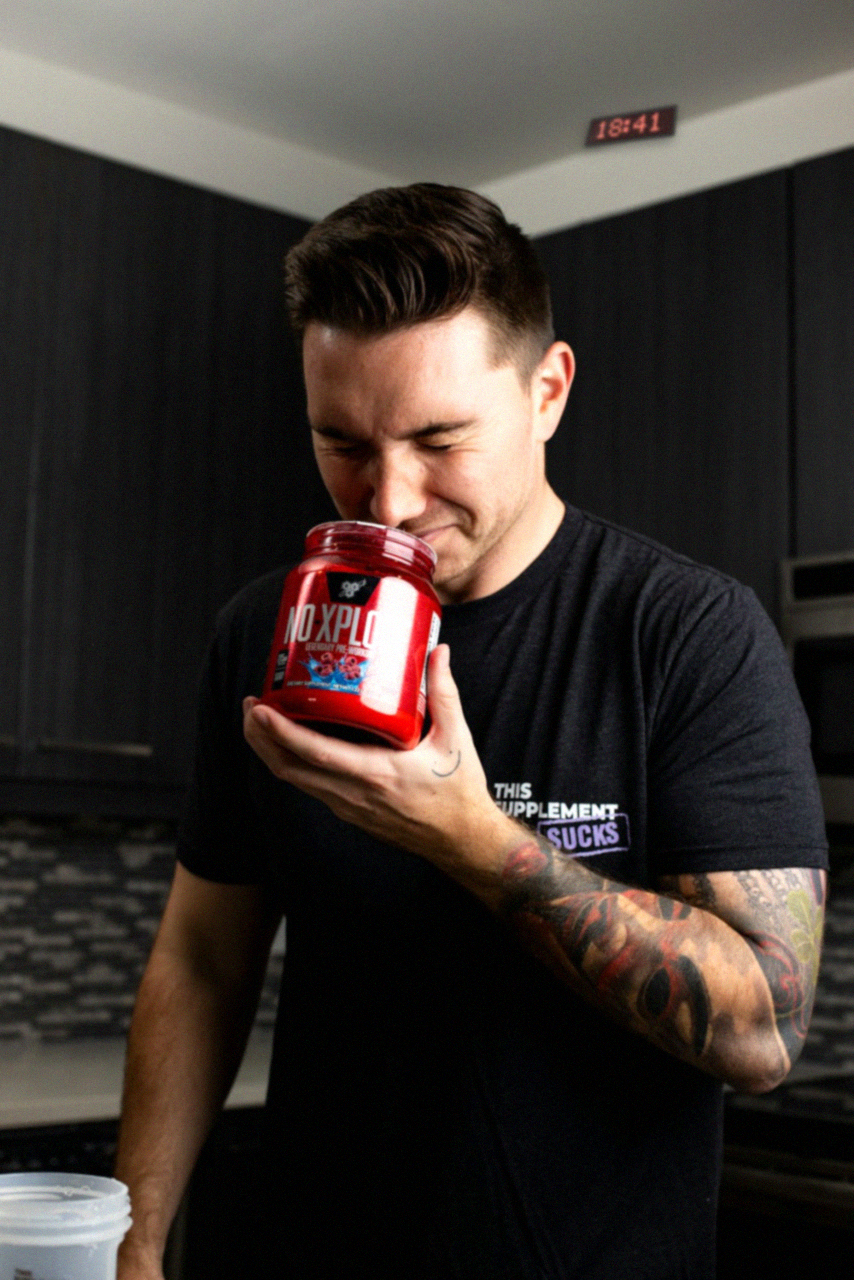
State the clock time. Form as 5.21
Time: 18.41
